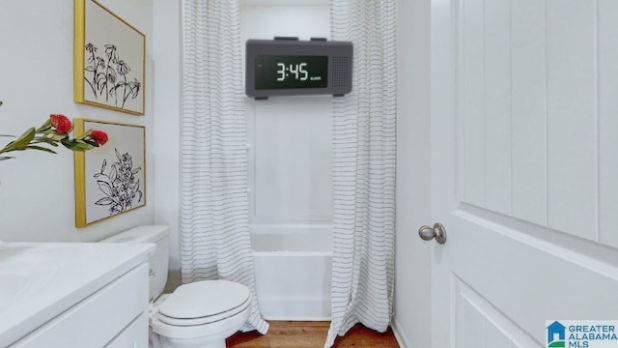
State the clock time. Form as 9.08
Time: 3.45
